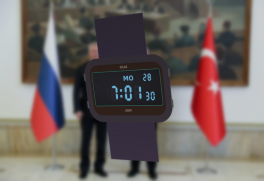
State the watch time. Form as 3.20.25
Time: 7.01.30
